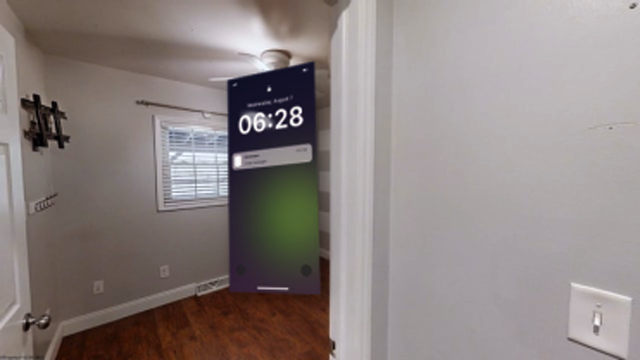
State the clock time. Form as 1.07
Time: 6.28
